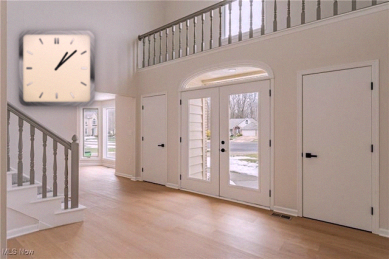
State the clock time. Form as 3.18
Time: 1.08
